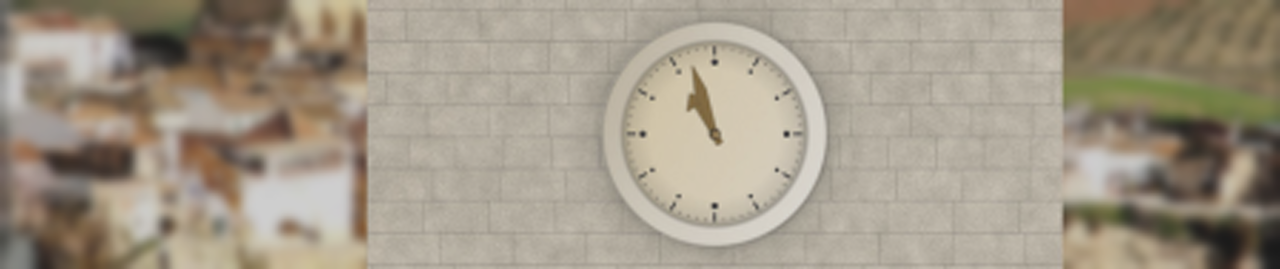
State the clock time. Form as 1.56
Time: 10.57
